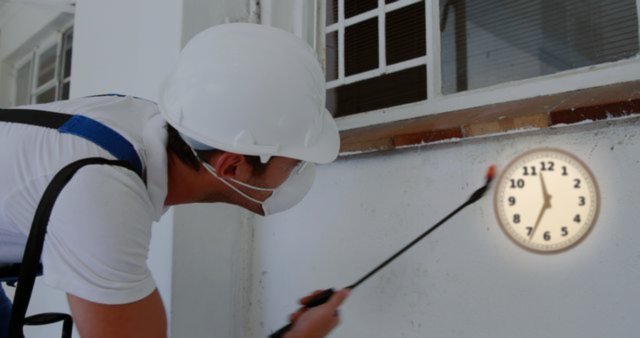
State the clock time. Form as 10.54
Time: 11.34
